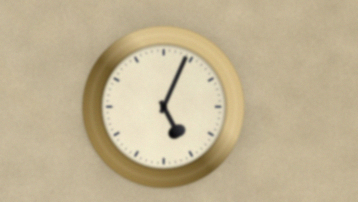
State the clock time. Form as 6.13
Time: 5.04
